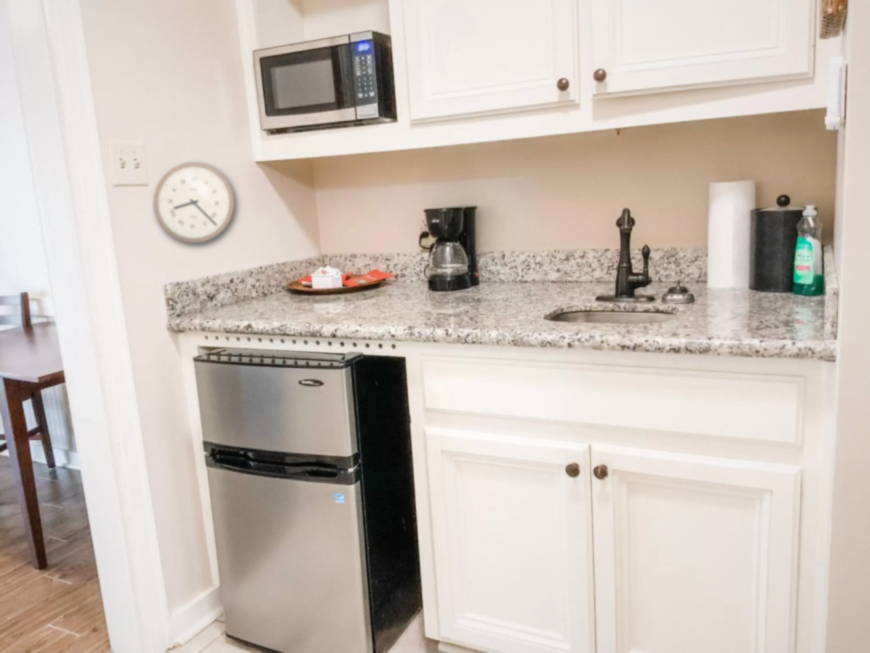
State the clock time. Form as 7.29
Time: 8.22
